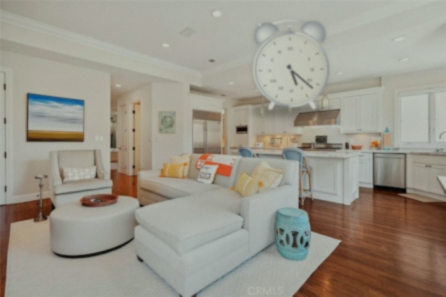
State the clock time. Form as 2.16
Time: 5.22
